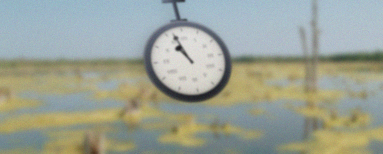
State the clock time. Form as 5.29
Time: 10.57
